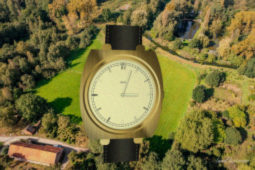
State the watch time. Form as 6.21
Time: 3.03
